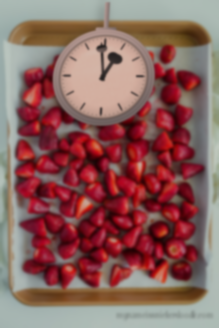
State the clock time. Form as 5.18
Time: 12.59
